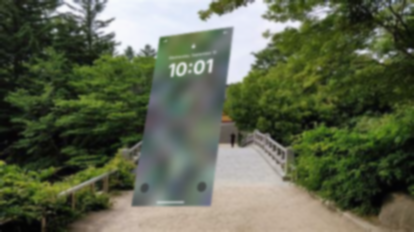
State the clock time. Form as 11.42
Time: 10.01
